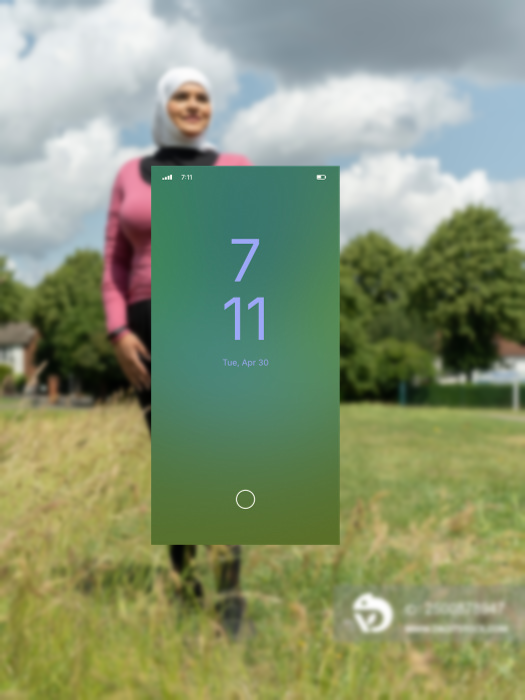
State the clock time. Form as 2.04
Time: 7.11
